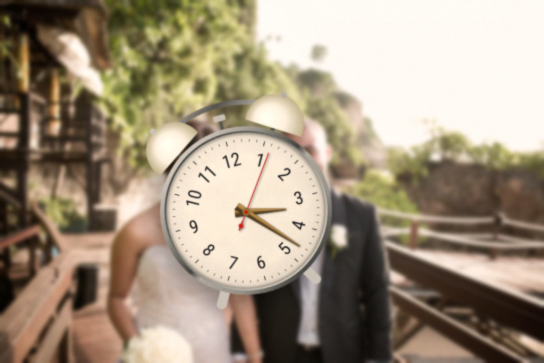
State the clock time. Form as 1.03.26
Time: 3.23.06
